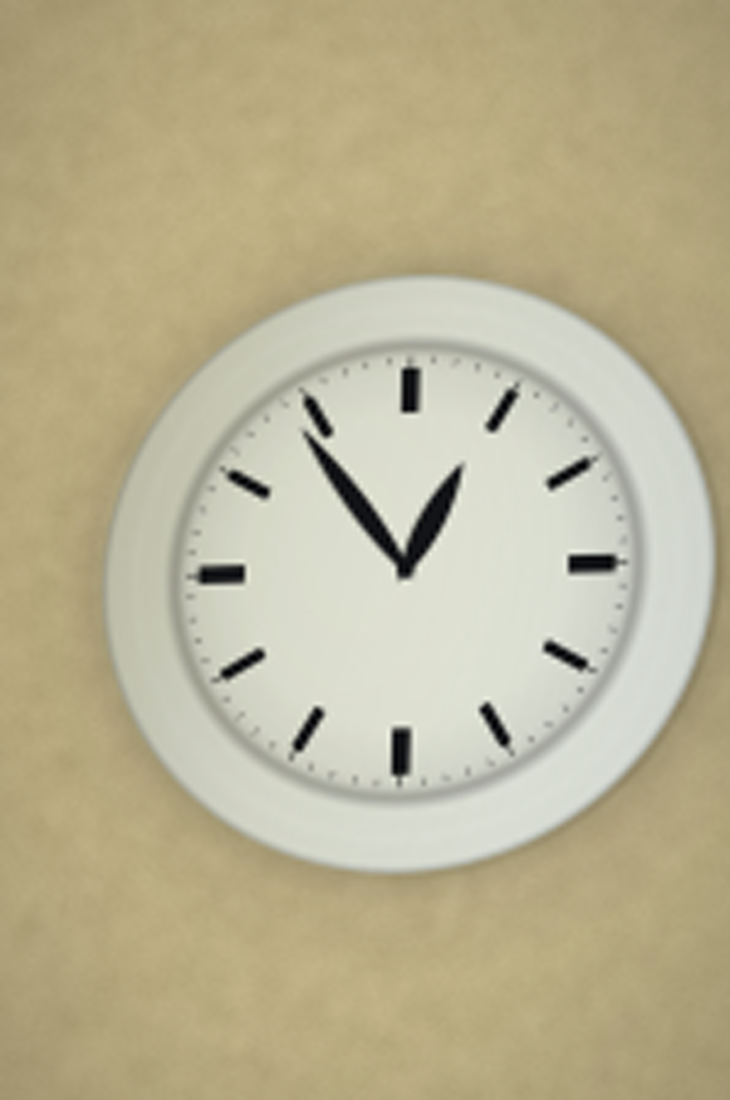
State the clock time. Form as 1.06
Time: 12.54
